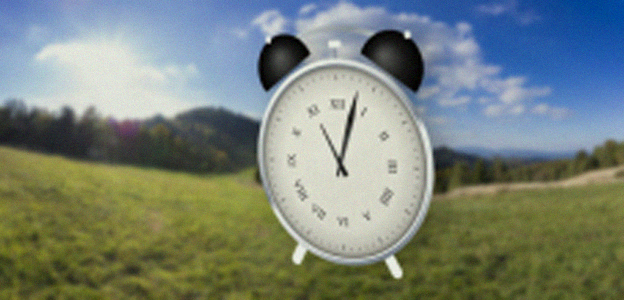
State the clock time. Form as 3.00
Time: 11.03
